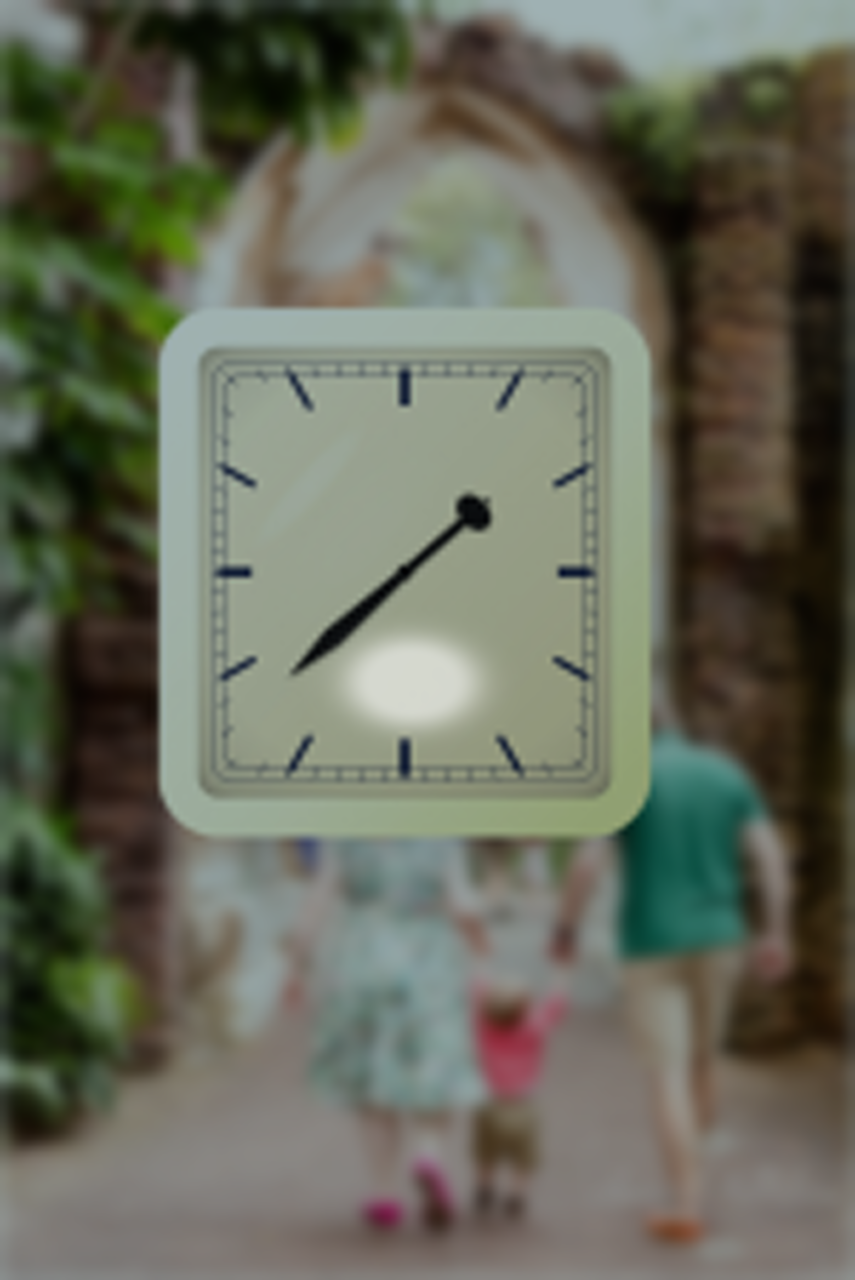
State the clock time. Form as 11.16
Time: 1.38
